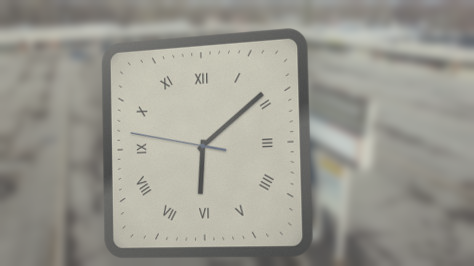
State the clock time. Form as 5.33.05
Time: 6.08.47
